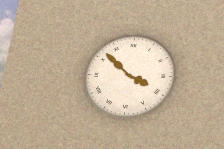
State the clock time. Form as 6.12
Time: 3.52
